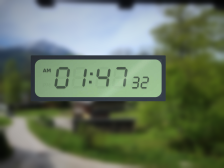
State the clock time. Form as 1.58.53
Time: 1.47.32
